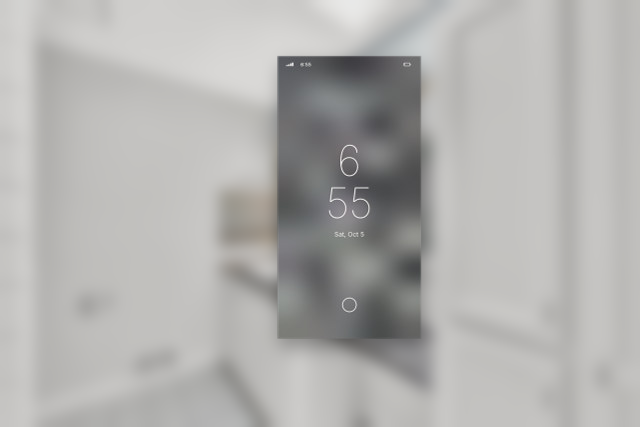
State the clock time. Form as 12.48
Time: 6.55
